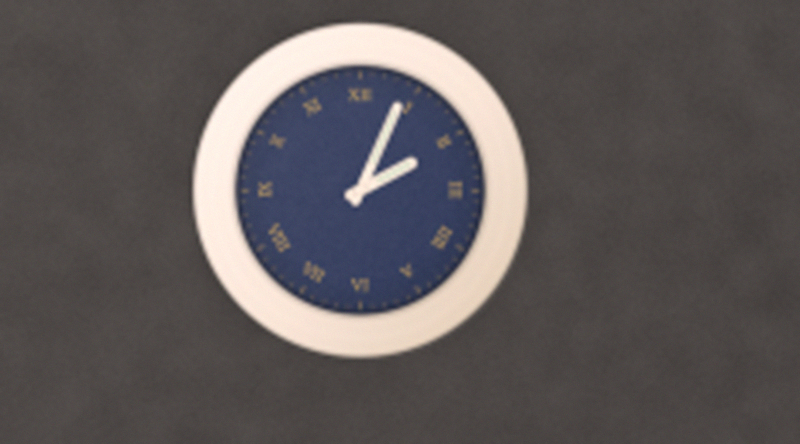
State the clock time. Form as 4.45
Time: 2.04
